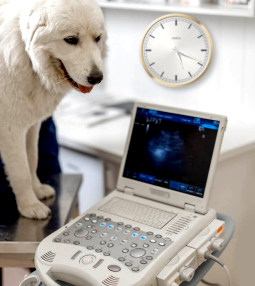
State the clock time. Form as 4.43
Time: 5.19
